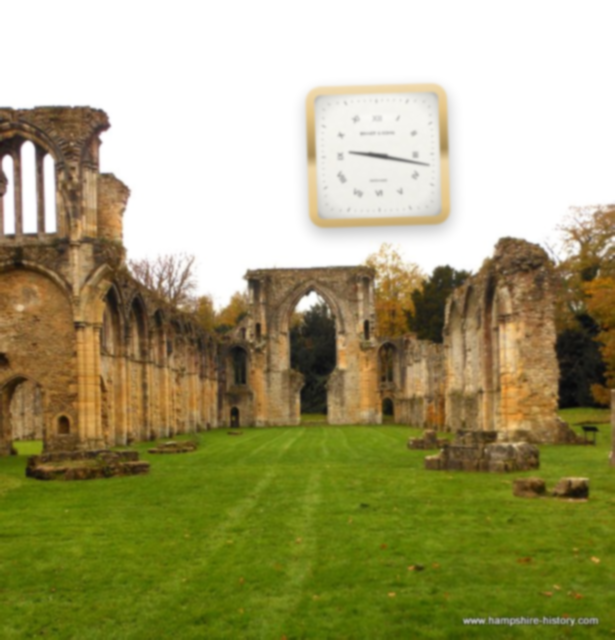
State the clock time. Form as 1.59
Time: 9.17
